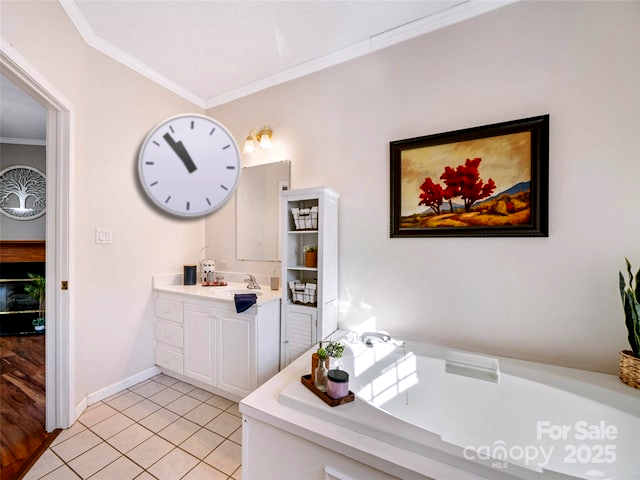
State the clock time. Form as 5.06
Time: 10.53
